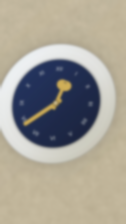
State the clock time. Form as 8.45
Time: 12.39
